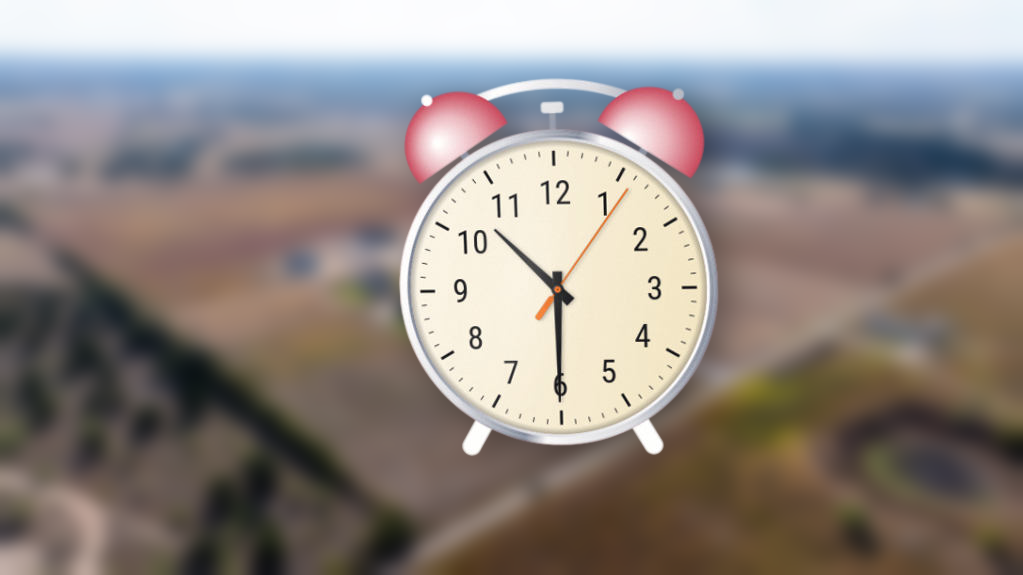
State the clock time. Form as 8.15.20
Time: 10.30.06
